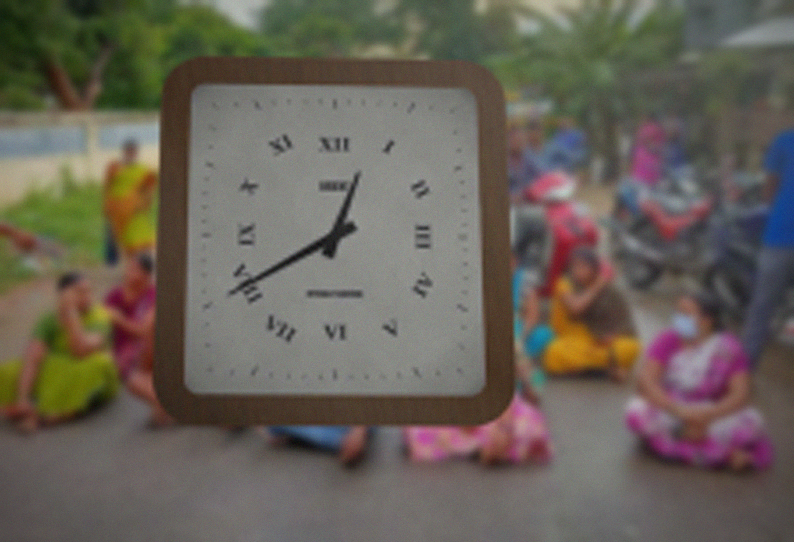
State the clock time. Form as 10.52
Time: 12.40
